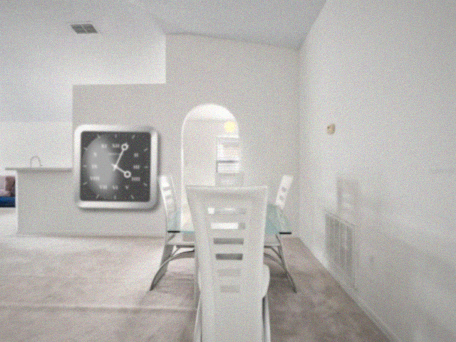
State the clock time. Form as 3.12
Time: 4.04
